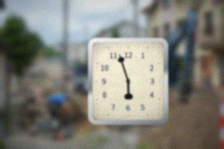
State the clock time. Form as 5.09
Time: 5.57
